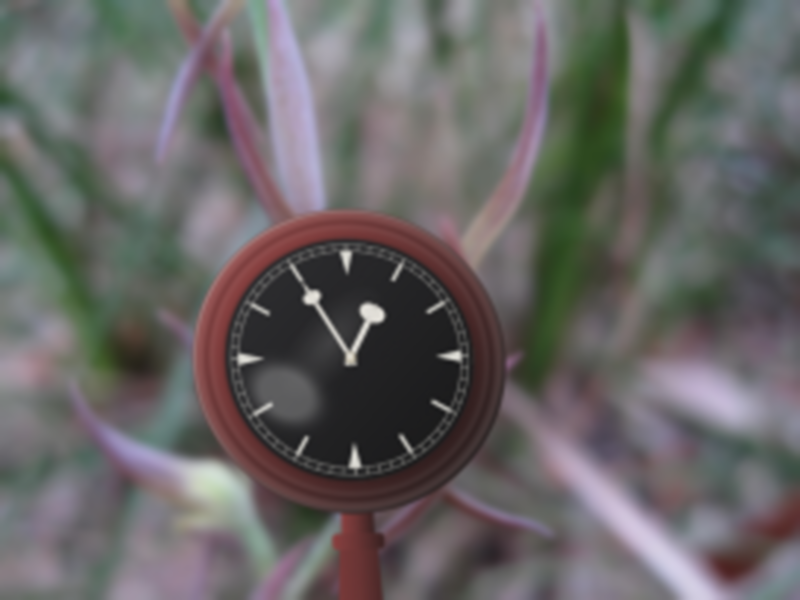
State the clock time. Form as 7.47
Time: 12.55
